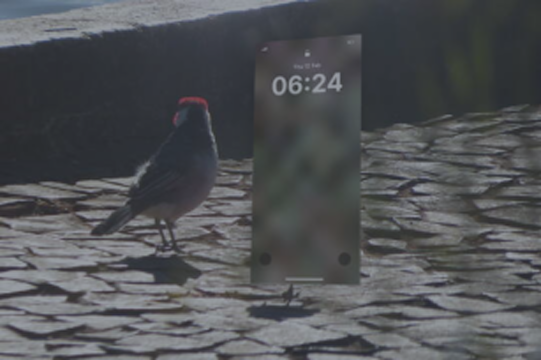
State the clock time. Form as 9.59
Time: 6.24
